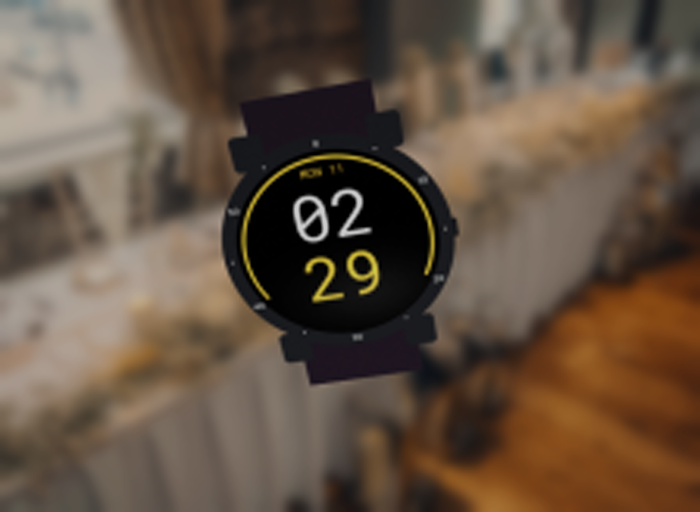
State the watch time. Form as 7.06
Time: 2.29
